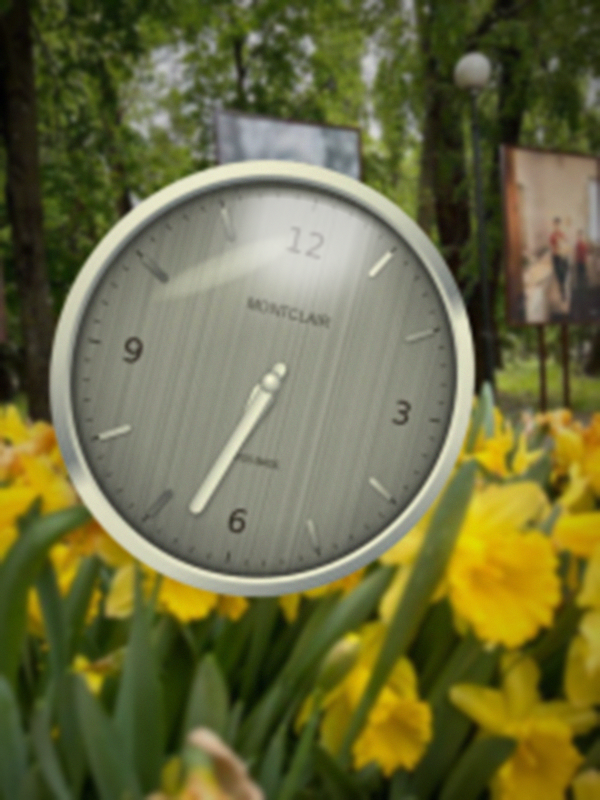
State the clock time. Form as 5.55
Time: 6.33
